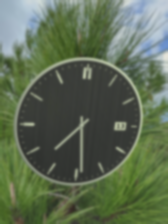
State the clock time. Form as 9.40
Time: 7.29
